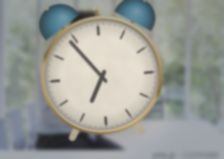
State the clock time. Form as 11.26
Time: 6.54
